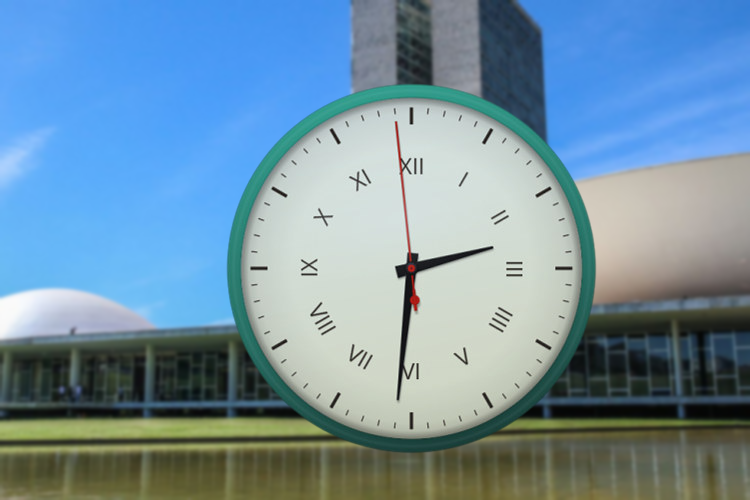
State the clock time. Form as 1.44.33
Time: 2.30.59
